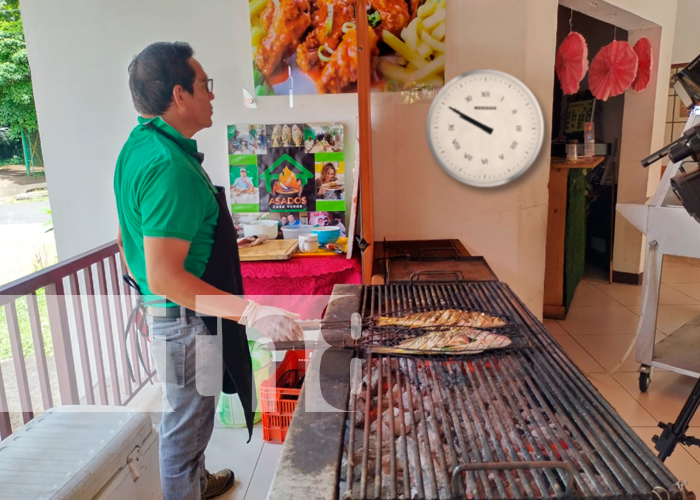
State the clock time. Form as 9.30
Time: 9.50
